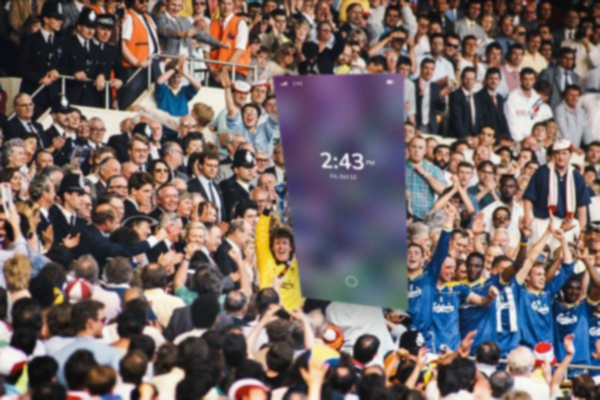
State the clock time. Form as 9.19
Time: 2.43
